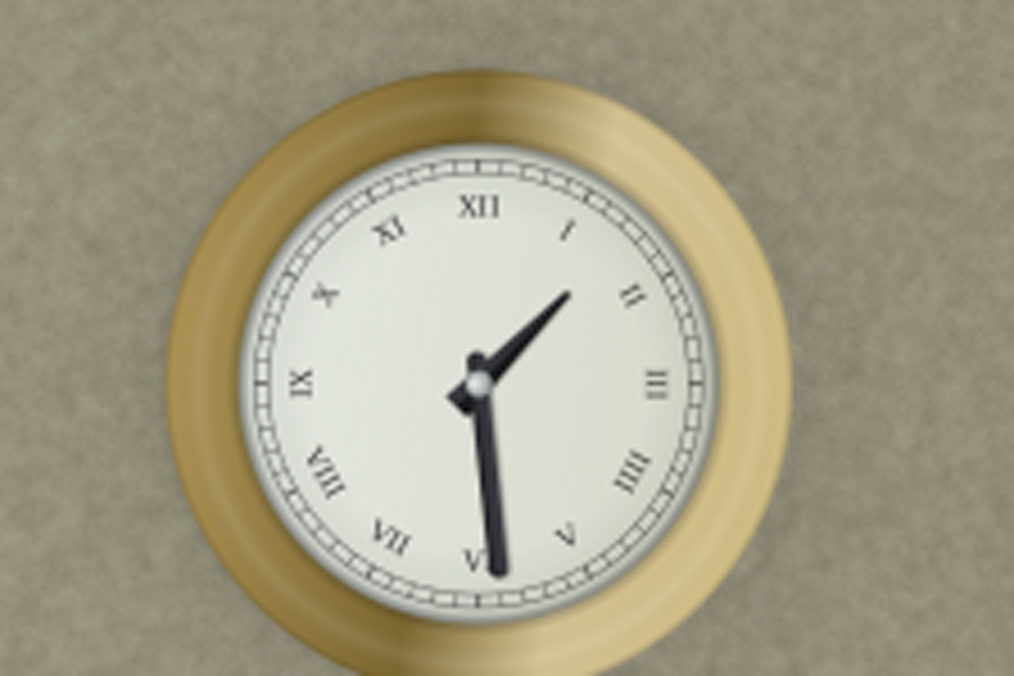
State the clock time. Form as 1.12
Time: 1.29
